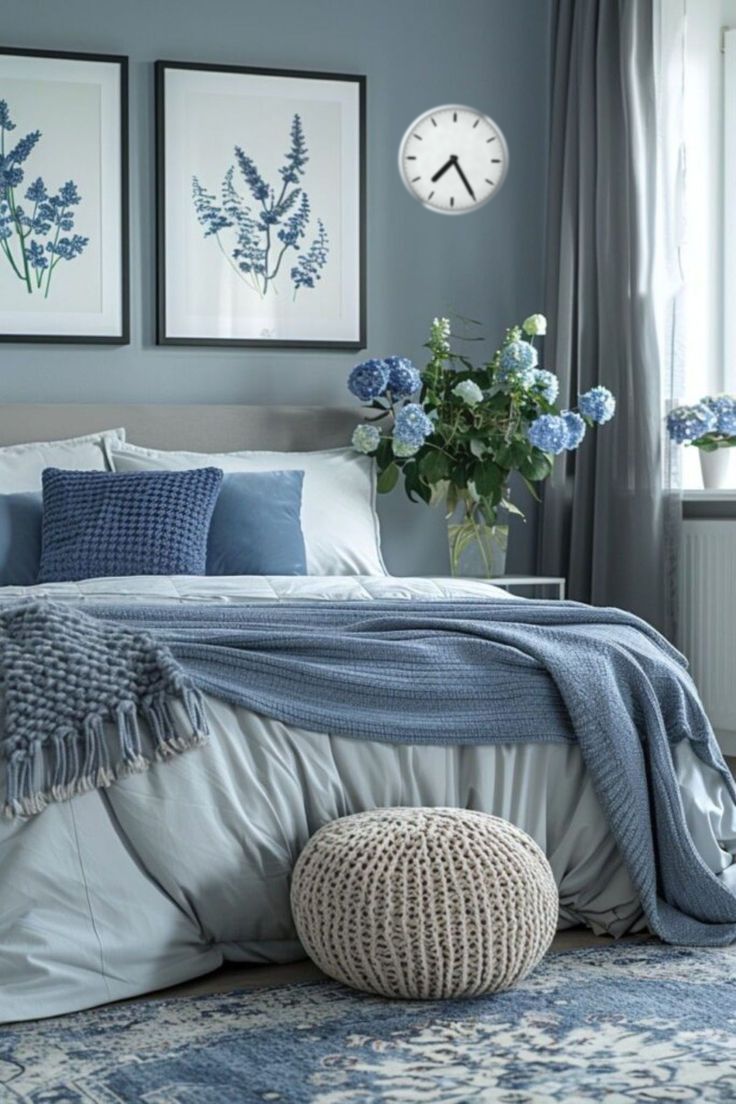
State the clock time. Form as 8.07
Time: 7.25
